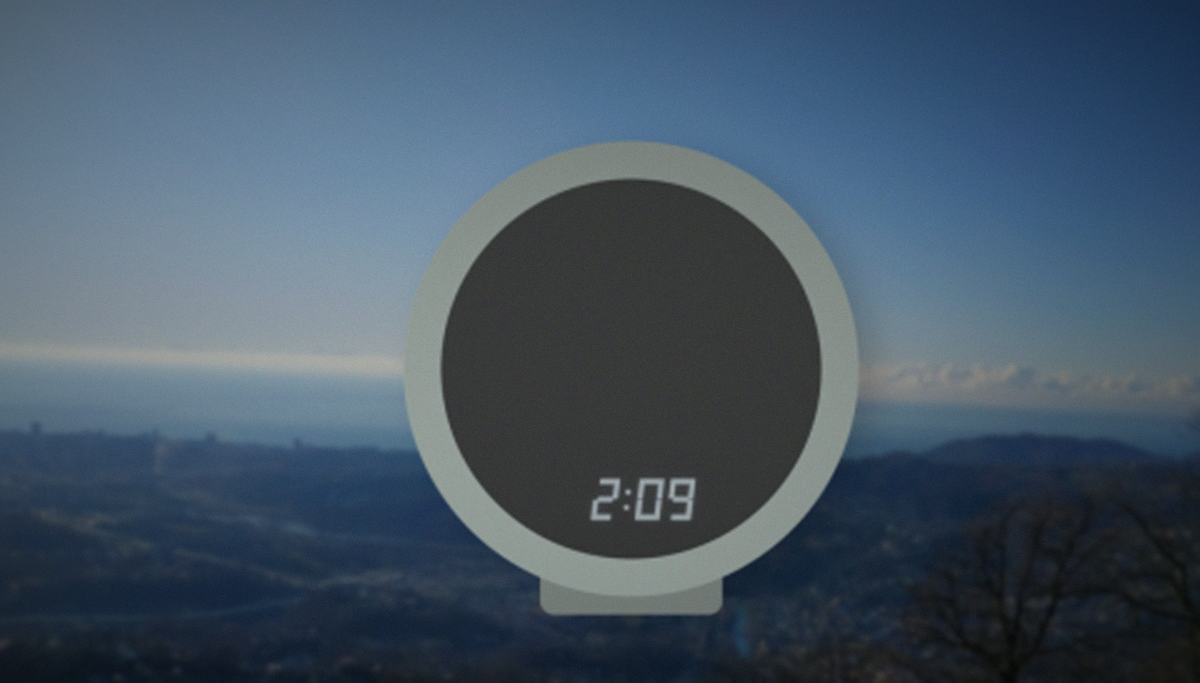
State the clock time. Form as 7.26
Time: 2.09
